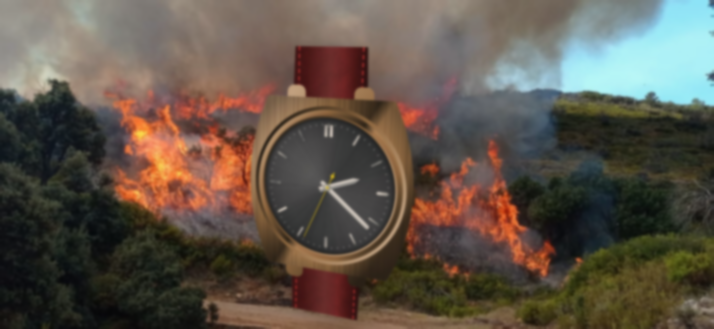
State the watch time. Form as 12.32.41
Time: 2.21.34
